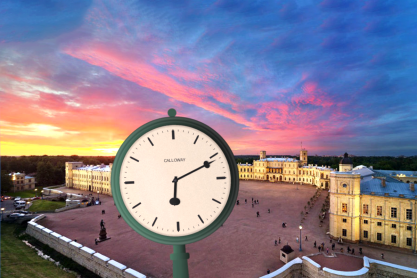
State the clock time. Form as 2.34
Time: 6.11
